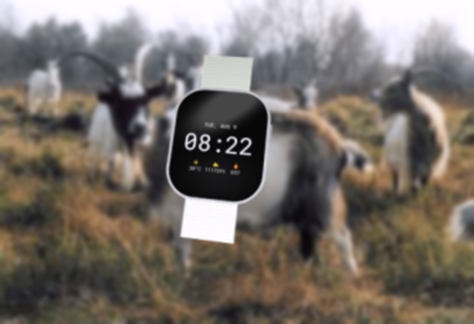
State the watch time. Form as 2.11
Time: 8.22
